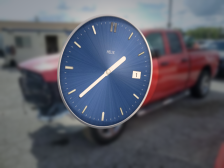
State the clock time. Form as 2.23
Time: 1.38
